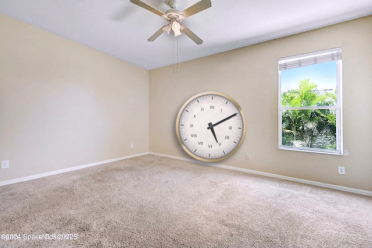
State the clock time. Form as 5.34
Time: 5.10
